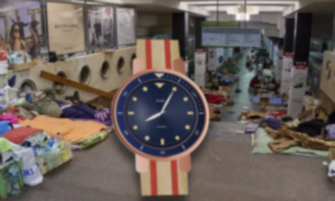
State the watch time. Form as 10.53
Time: 8.05
